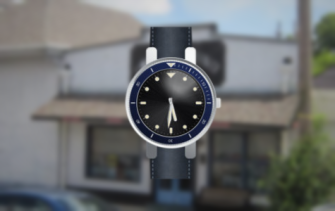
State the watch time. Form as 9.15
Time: 5.31
